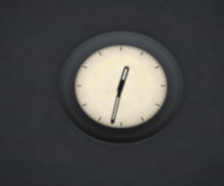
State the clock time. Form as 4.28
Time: 12.32
